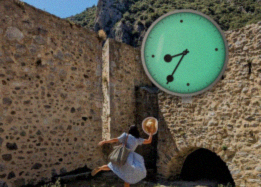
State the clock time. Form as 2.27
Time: 8.36
